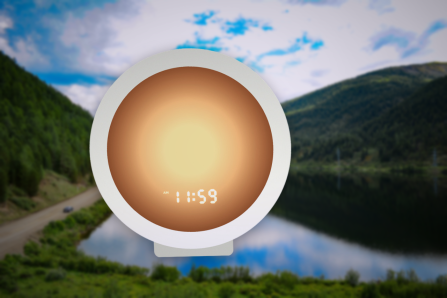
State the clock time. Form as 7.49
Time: 11.59
